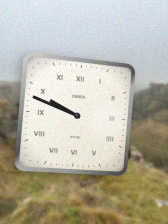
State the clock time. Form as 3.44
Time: 9.48
